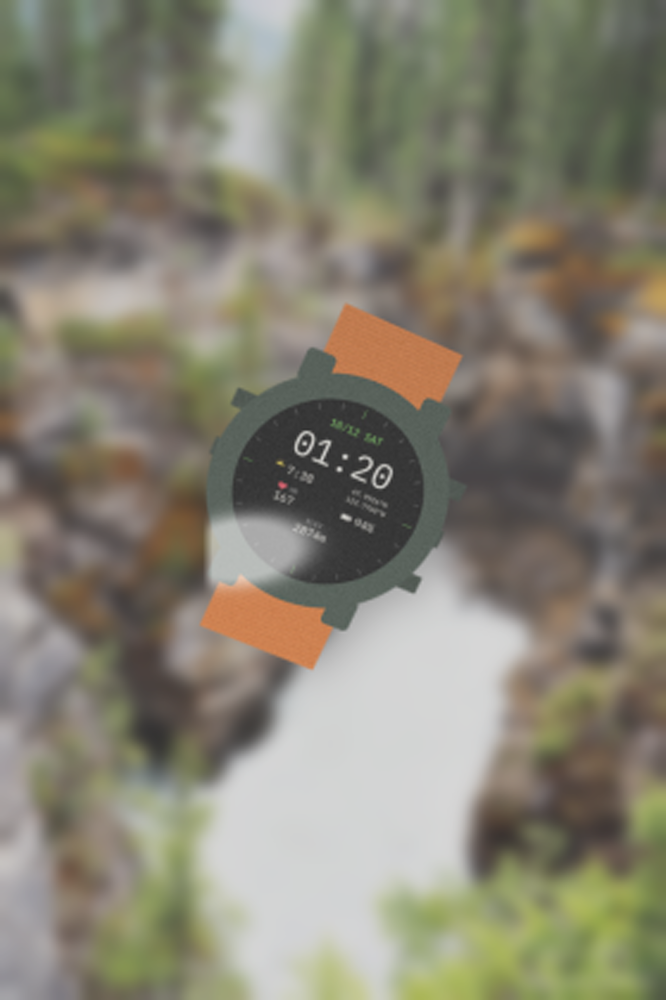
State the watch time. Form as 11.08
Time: 1.20
